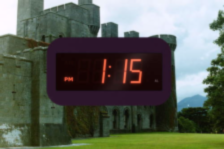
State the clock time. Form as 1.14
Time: 1.15
